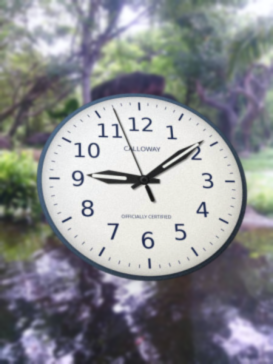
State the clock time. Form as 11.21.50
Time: 9.08.57
